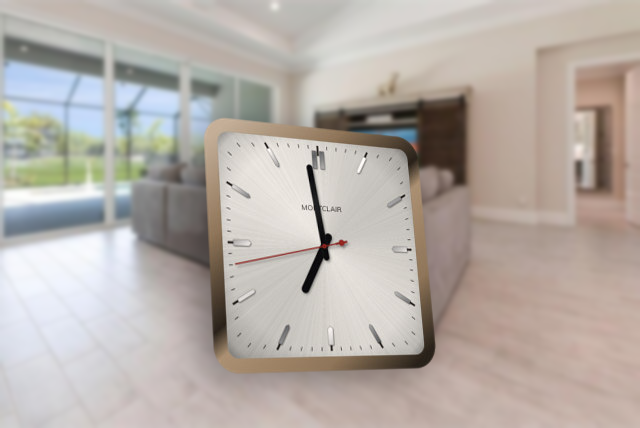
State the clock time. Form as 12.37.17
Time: 6.58.43
